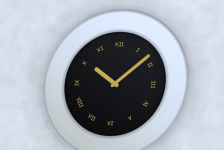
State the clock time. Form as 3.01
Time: 10.08
